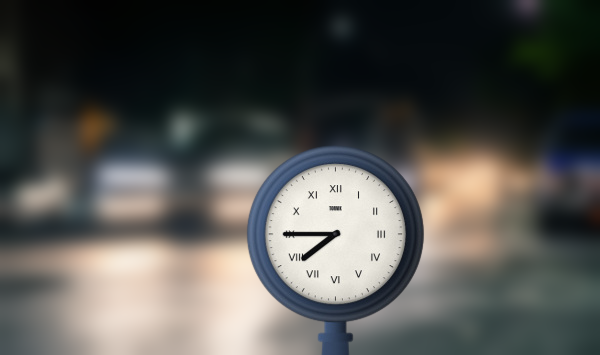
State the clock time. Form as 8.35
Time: 7.45
